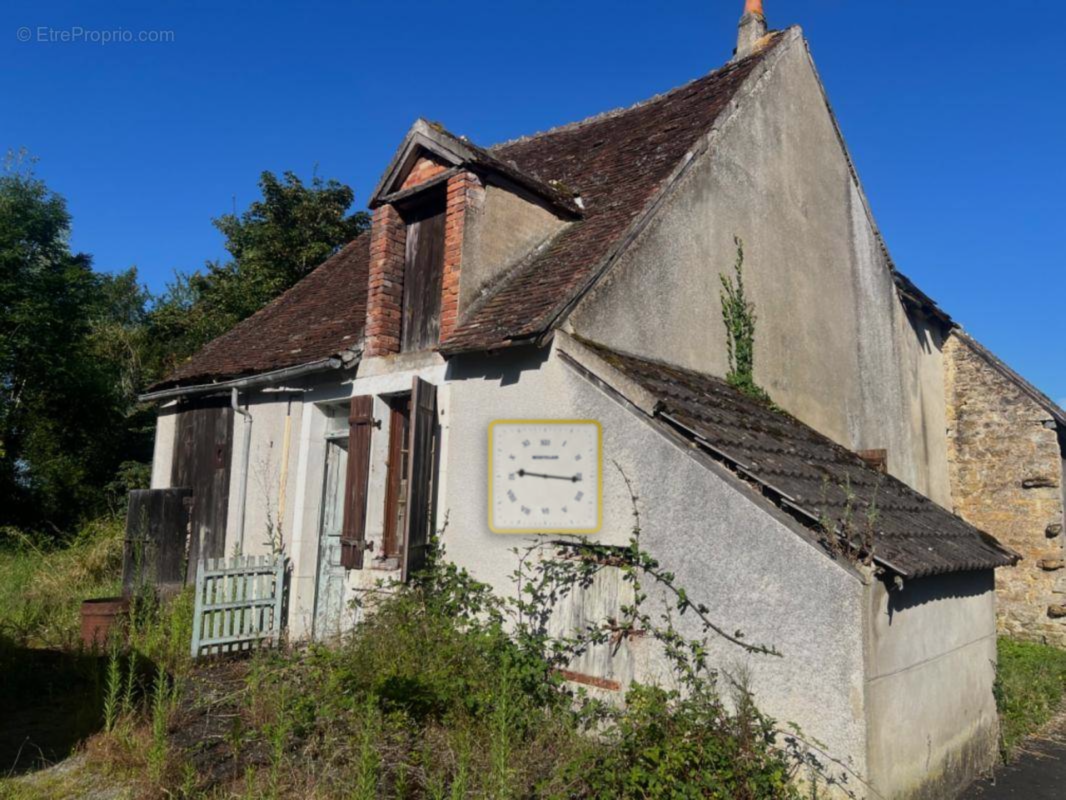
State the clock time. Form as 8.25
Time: 9.16
